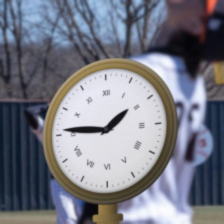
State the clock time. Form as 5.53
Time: 1.46
